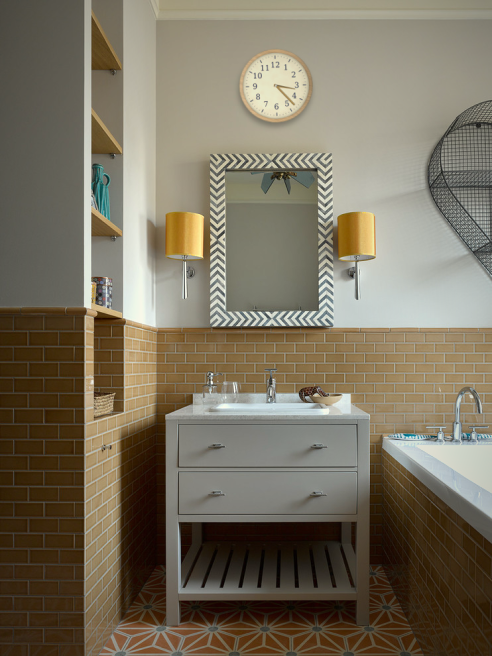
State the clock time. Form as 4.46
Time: 3.23
